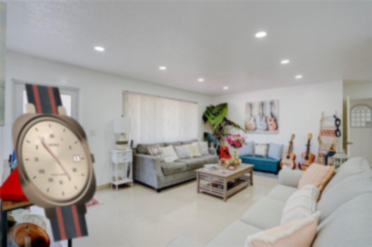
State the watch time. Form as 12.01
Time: 4.54
